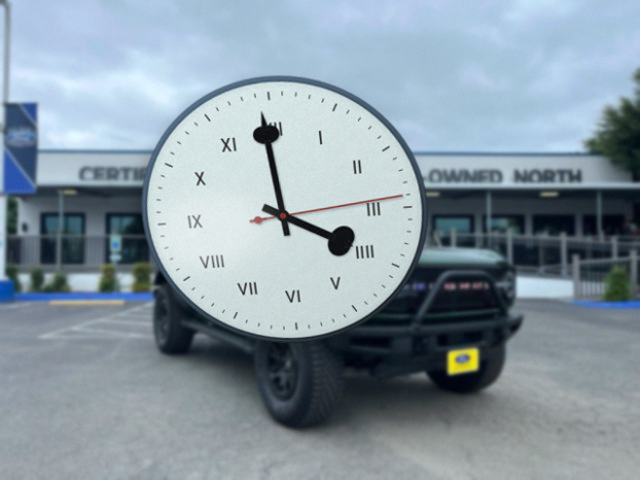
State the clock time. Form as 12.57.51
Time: 3.59.14
